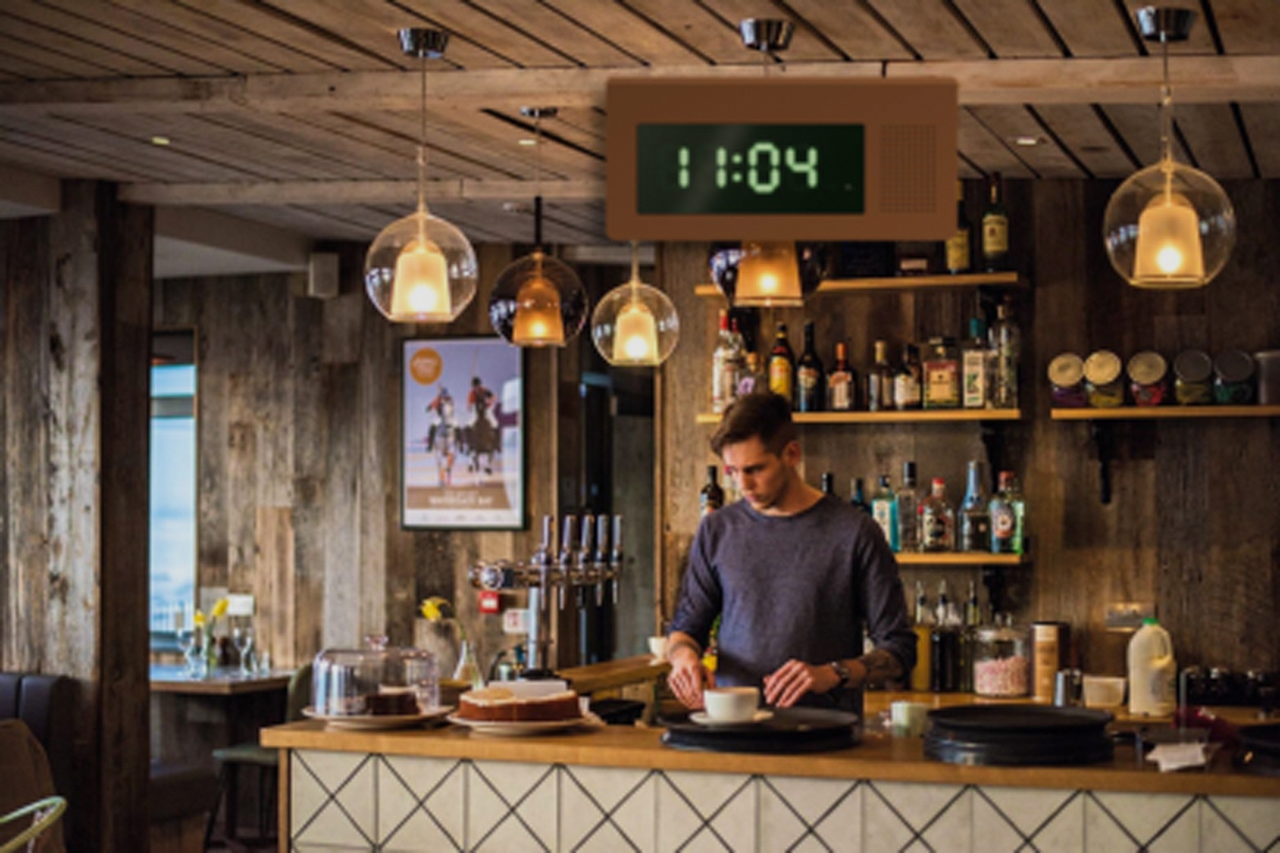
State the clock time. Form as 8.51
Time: 11.04
